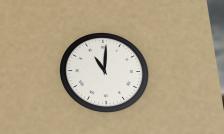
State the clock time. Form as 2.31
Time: 11.01
